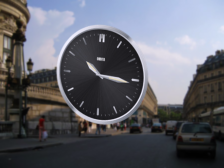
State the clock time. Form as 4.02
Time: 10.16
